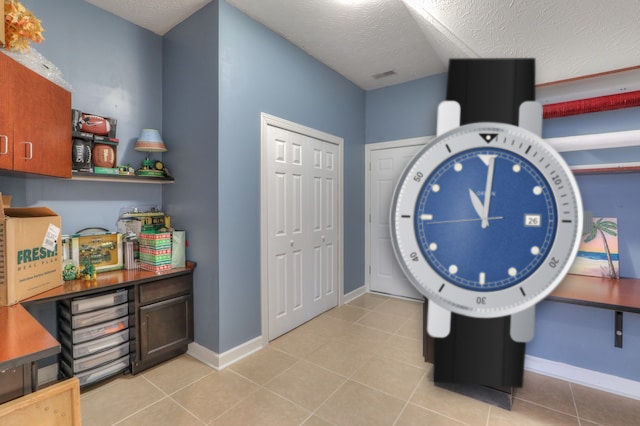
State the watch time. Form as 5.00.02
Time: 11.00.44
